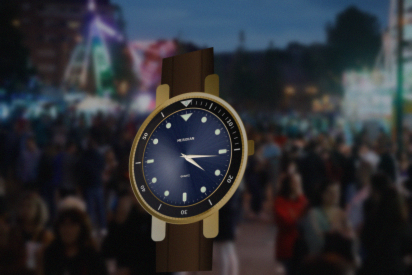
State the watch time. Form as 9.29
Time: 4.16
